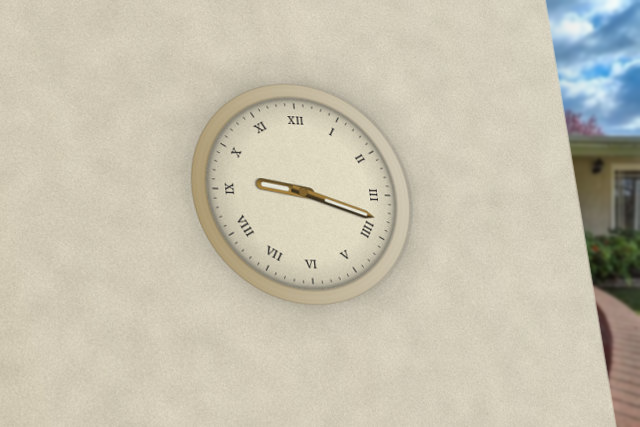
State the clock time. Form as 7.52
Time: 9.18
